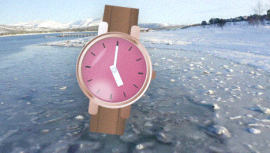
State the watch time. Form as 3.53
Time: 5.00
